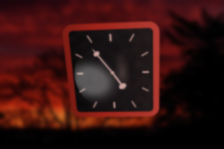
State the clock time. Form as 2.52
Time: 4.54
